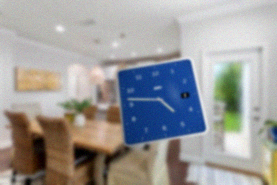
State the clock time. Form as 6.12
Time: 4.47
